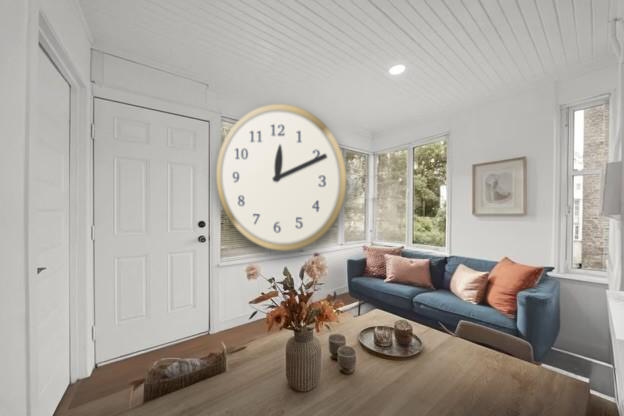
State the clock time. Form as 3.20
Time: 12.11
